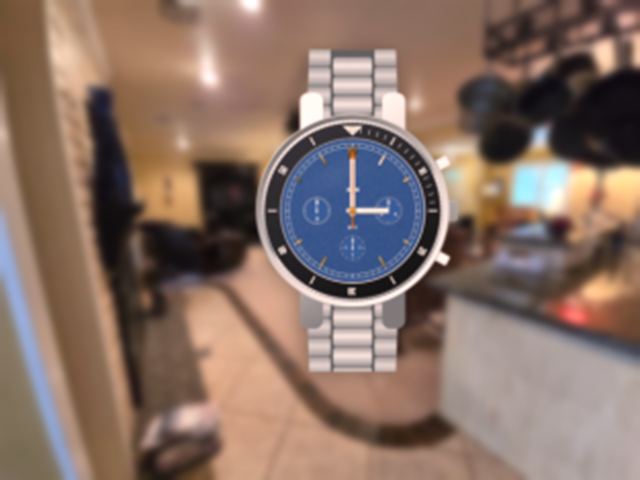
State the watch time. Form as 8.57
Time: 3.00
